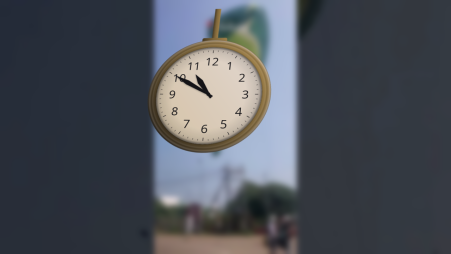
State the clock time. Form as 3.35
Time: 10.50
